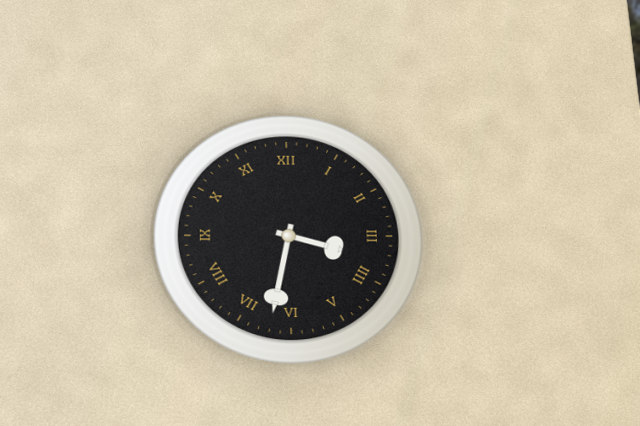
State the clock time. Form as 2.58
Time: 3.32
